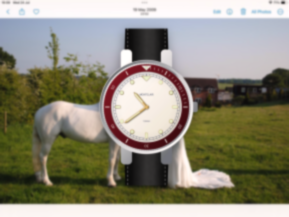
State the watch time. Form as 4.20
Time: 10.39
